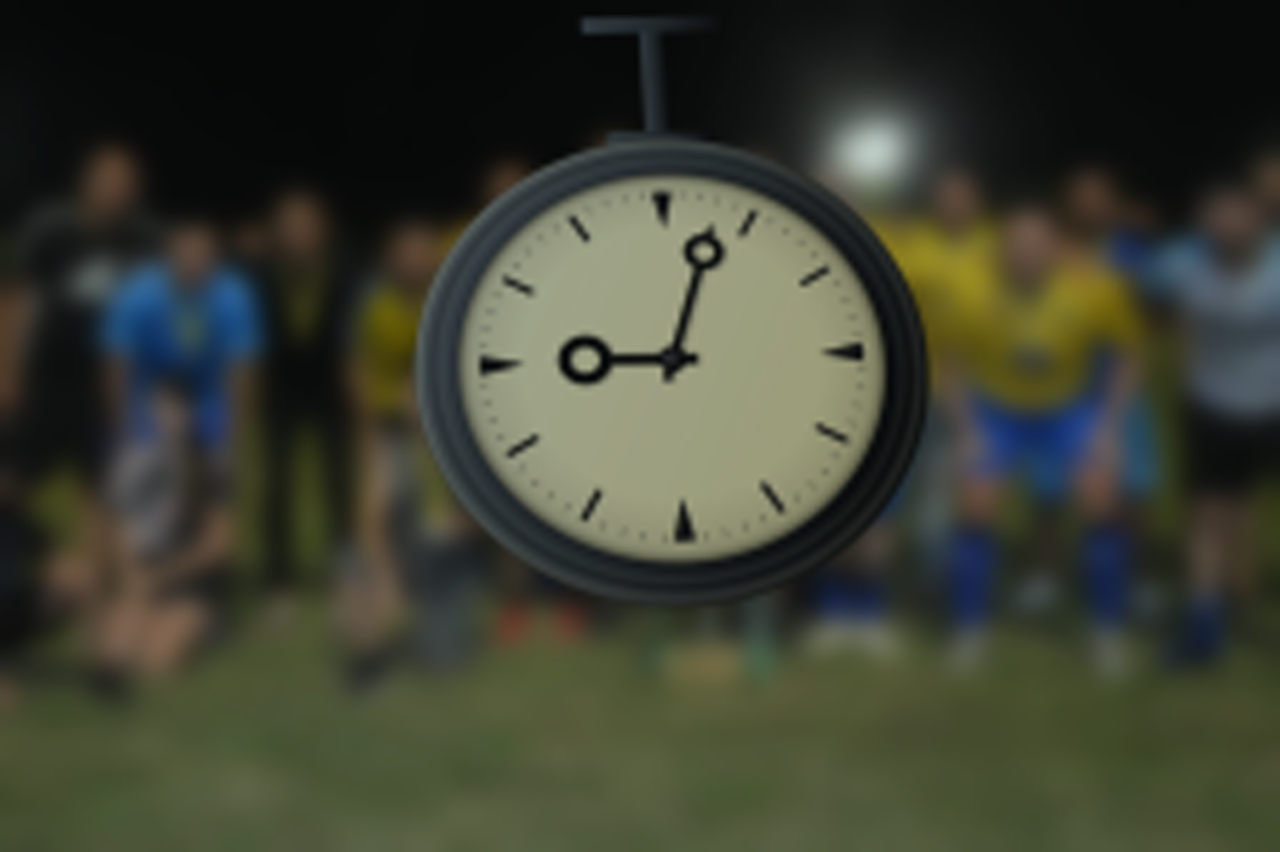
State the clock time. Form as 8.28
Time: 9.03
